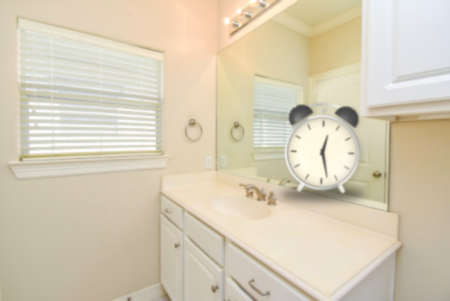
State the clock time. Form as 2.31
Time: 12.28
